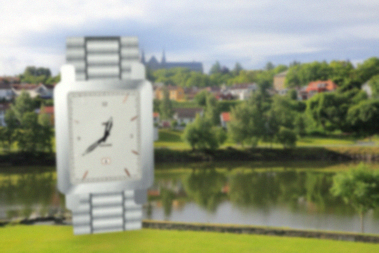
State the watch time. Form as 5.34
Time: 12.39
